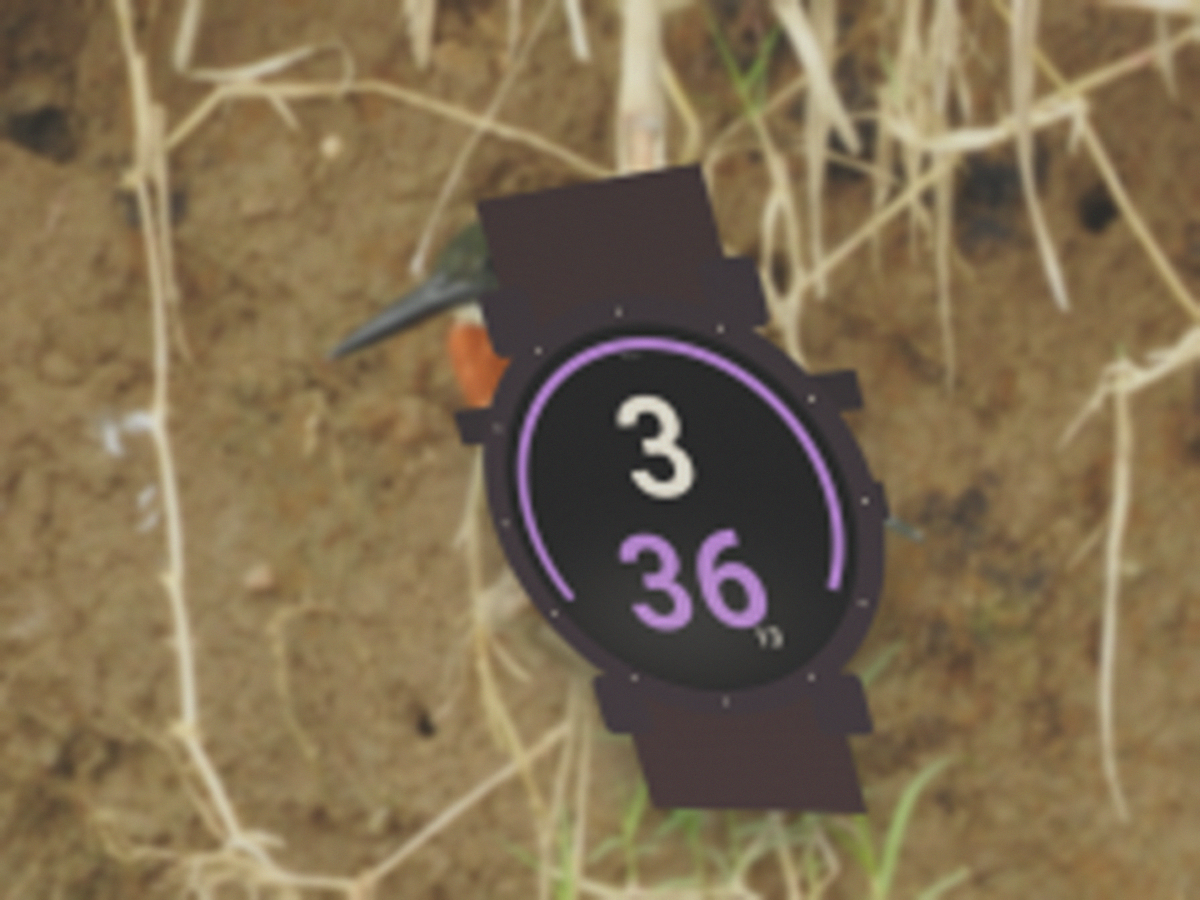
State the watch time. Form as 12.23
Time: 3.36
